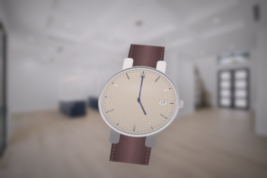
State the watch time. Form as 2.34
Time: 5.00
